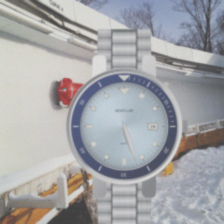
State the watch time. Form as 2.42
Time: 5.27
